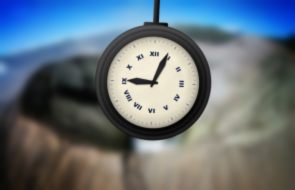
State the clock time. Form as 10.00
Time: 9.04
